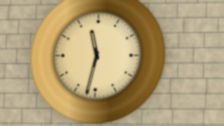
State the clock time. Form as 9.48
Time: 11.32
